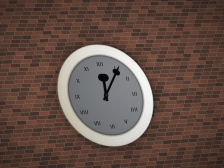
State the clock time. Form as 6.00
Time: 12.06
